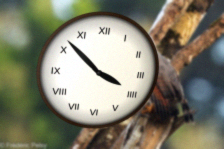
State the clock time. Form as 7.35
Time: 3.52
